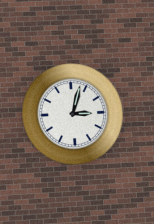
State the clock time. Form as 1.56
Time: 3.03
